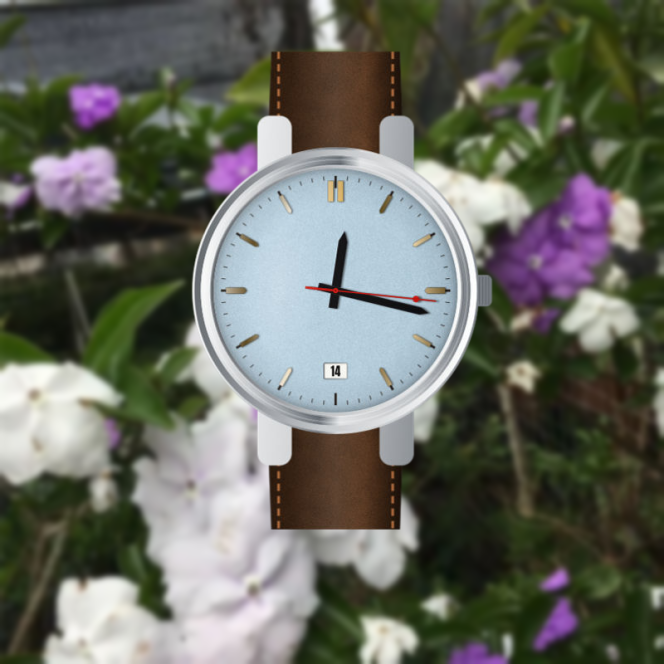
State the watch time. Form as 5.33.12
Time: 12.17.16
